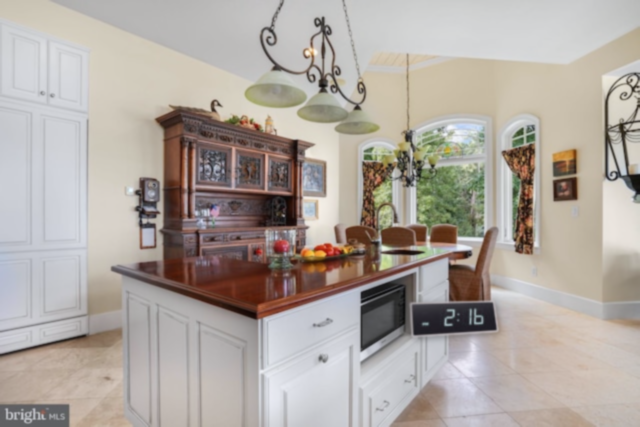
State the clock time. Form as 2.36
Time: 2.16
